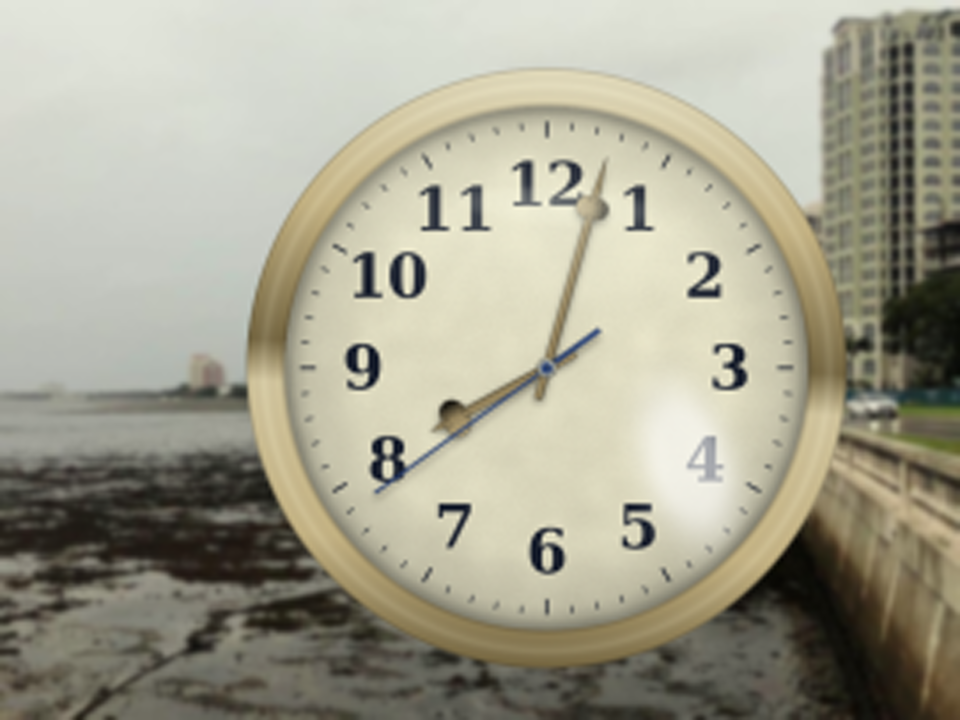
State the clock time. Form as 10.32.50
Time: 8.02.39
